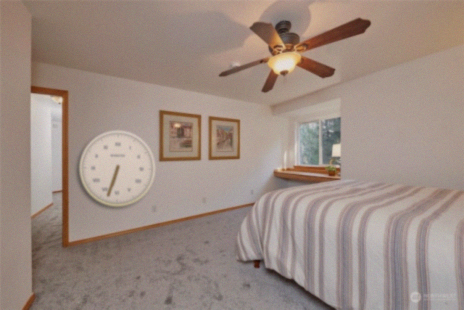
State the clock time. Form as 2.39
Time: 6.33
